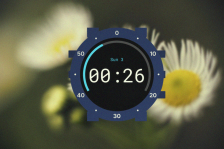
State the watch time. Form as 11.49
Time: 0.26
